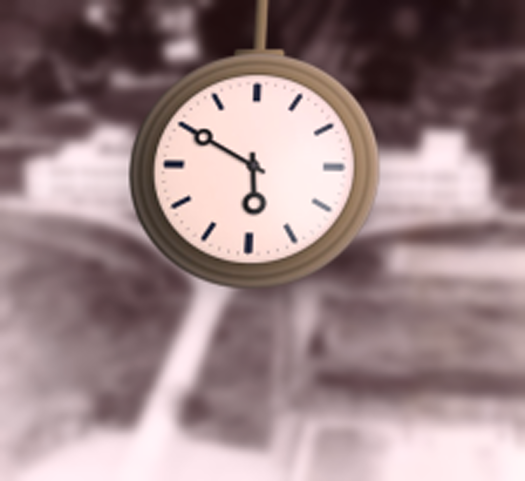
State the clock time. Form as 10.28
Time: 5.50
